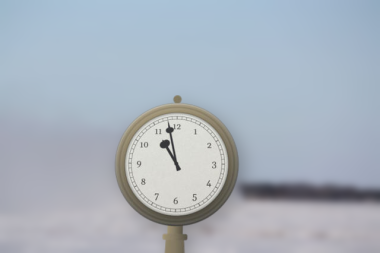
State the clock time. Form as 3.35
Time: 10.58
